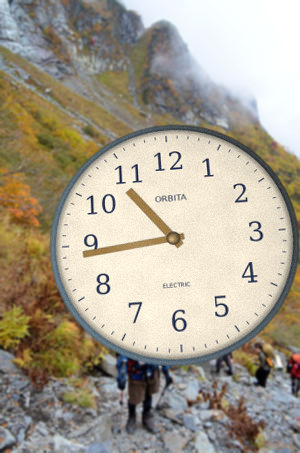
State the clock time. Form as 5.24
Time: 10.44
